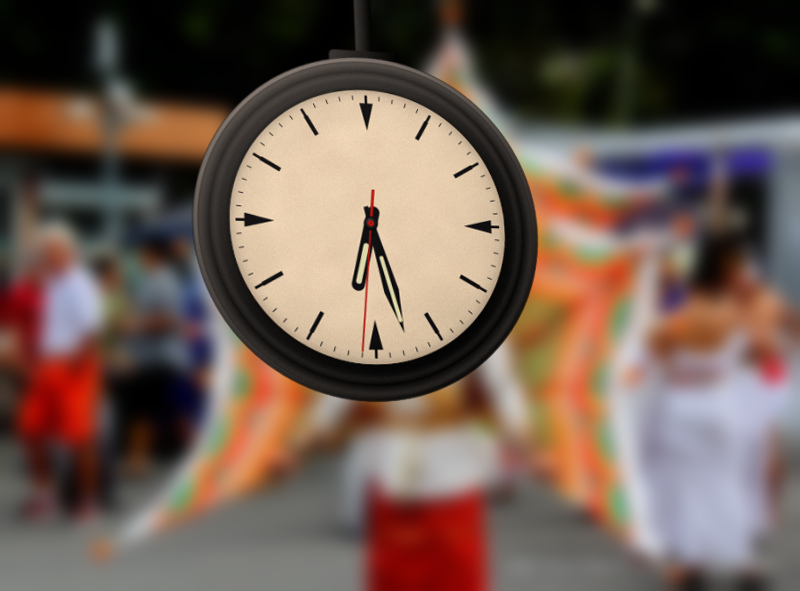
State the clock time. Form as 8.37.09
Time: 6.27.31
